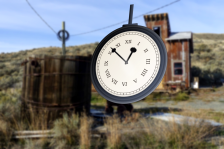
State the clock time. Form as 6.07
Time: 12.52
